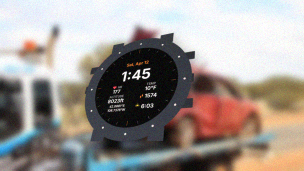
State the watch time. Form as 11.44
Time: 1.45
